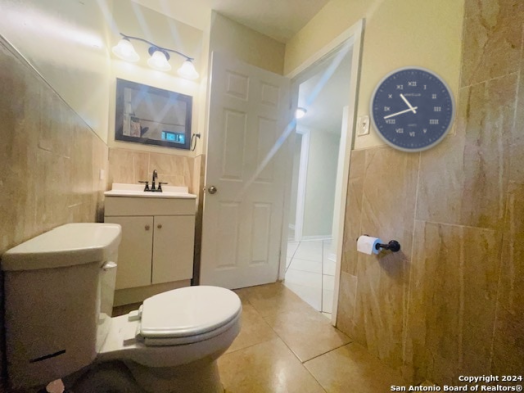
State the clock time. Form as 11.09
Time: 10.42
